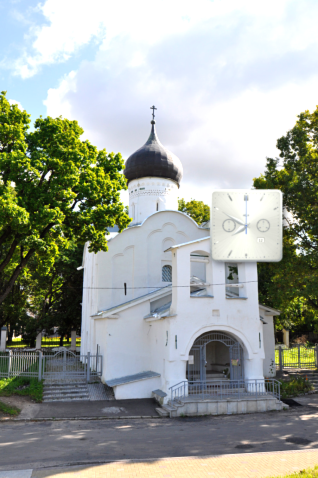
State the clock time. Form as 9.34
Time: 7.50
